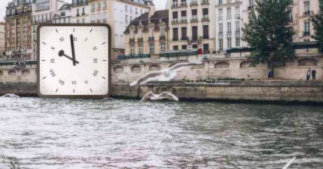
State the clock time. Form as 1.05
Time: 9.59
